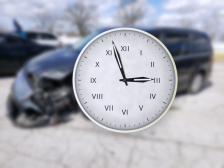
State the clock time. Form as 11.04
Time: 2.57
